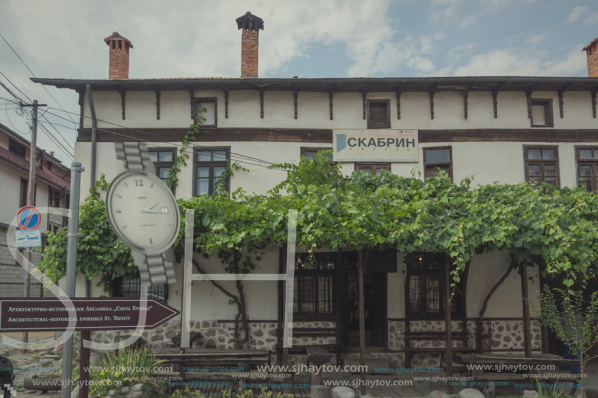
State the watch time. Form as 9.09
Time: 2.16
